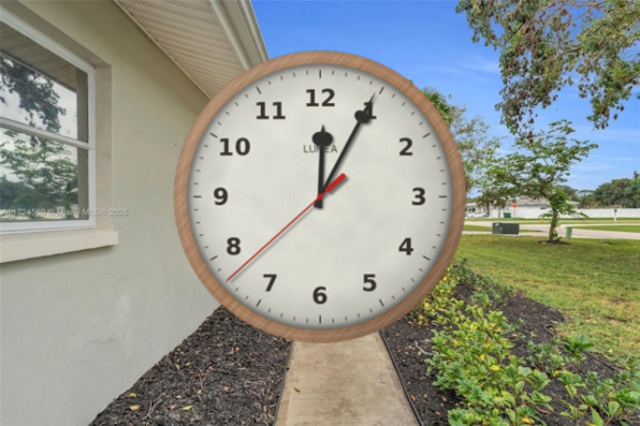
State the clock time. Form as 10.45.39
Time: 12.04.38
